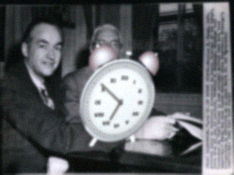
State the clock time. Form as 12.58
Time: 6.51
